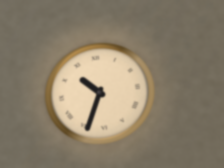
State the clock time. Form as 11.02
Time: 10.34
